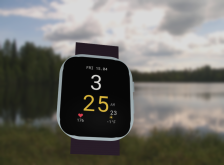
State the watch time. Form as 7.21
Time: 3.25
